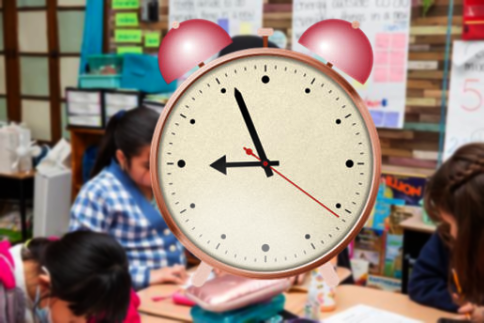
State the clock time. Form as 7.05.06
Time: 8.56.21
